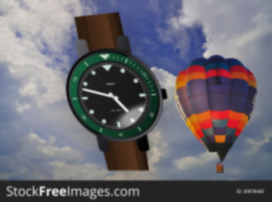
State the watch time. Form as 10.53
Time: 4.48
